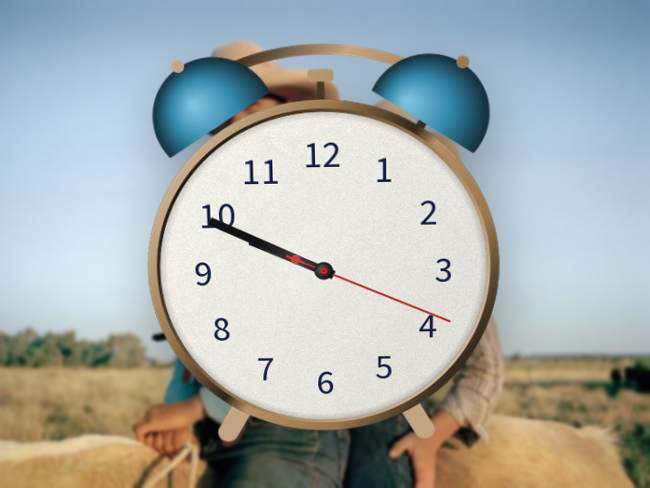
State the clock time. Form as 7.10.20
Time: 9.49.19
